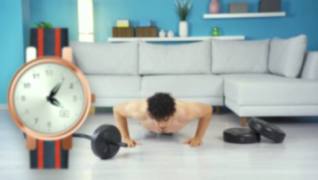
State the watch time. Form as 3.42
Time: 4.06
